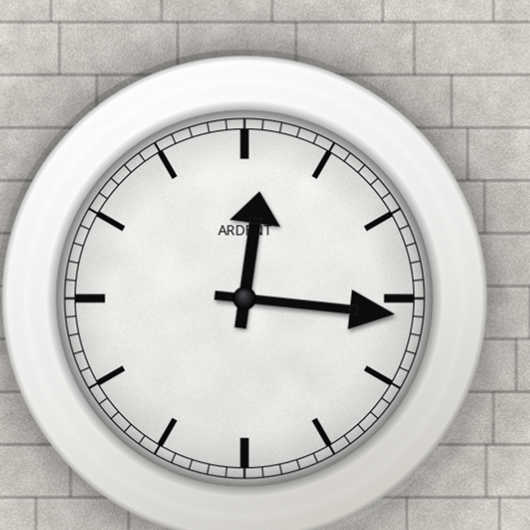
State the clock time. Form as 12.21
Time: 12.16
